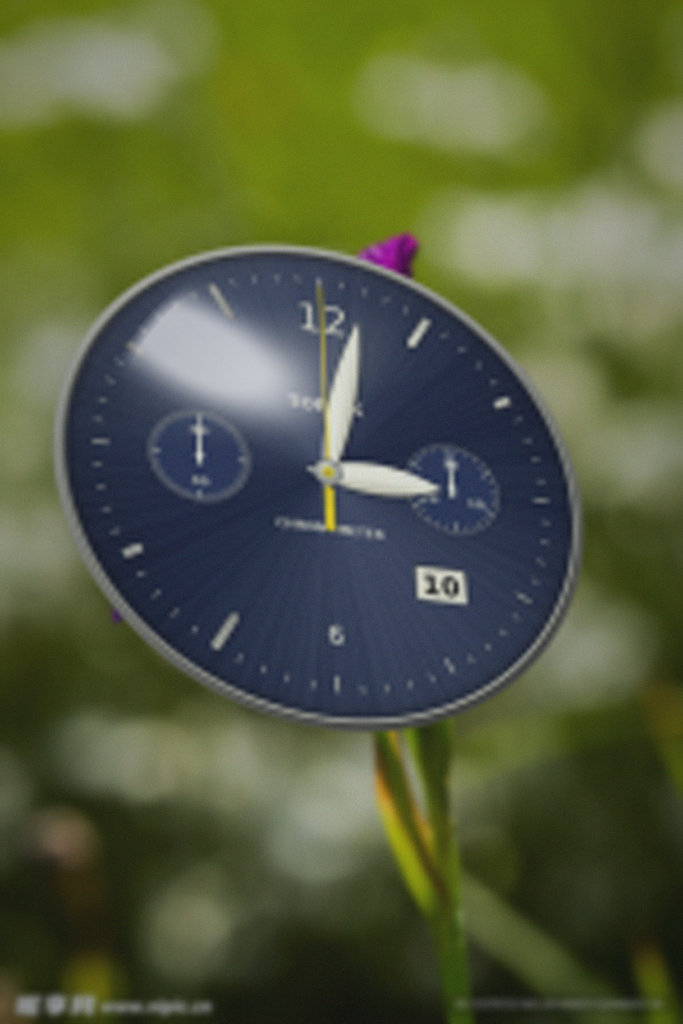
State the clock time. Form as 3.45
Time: 3.02
